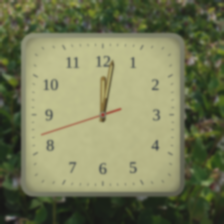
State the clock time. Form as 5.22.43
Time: 12.01.42
